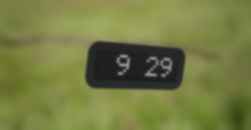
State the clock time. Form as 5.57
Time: 9.29
